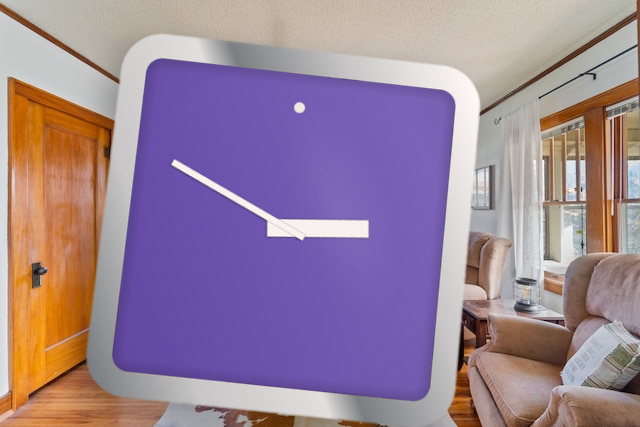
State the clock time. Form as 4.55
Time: 2.49
